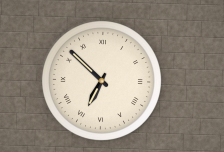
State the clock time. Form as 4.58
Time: 6.52
